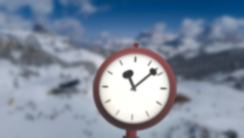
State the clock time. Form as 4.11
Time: 11.08
